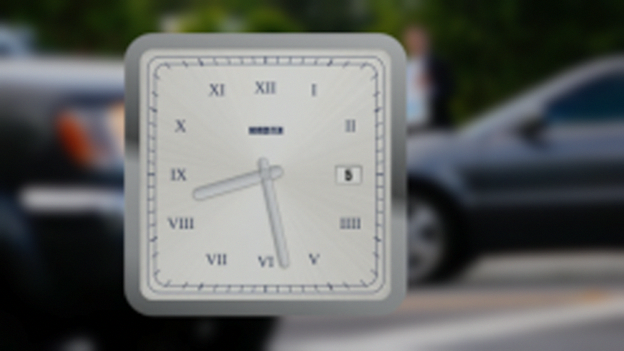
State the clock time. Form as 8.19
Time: 8.28
